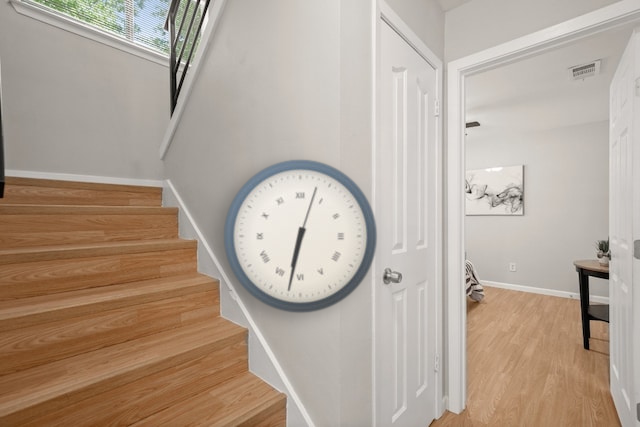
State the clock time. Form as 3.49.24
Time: 6.32.03
